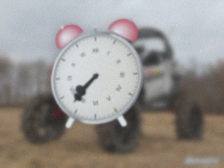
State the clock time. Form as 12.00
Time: 7.37
